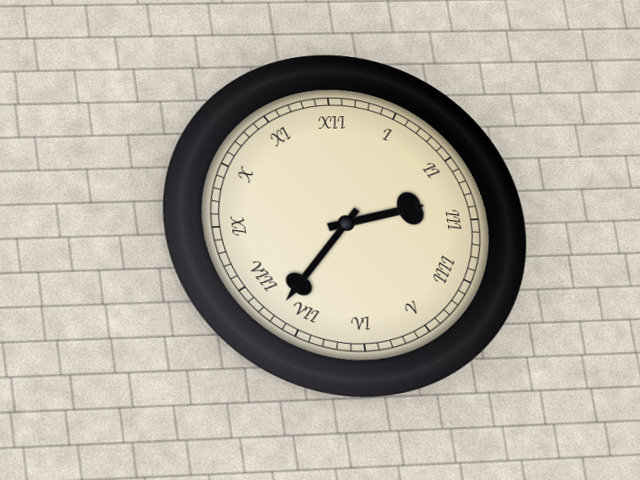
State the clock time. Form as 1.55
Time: 2.37
